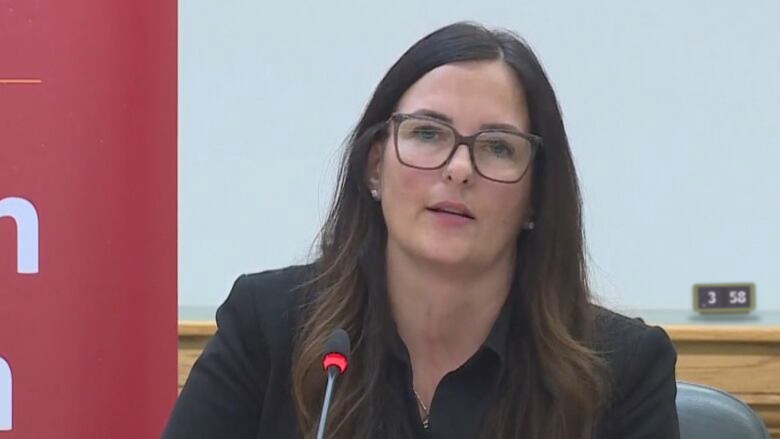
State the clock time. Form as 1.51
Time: 3.58
